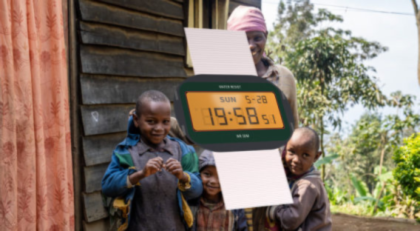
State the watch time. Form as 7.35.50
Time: 19.58.51
